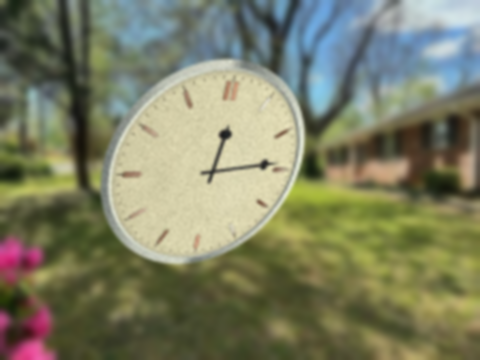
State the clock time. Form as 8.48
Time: 12.14
